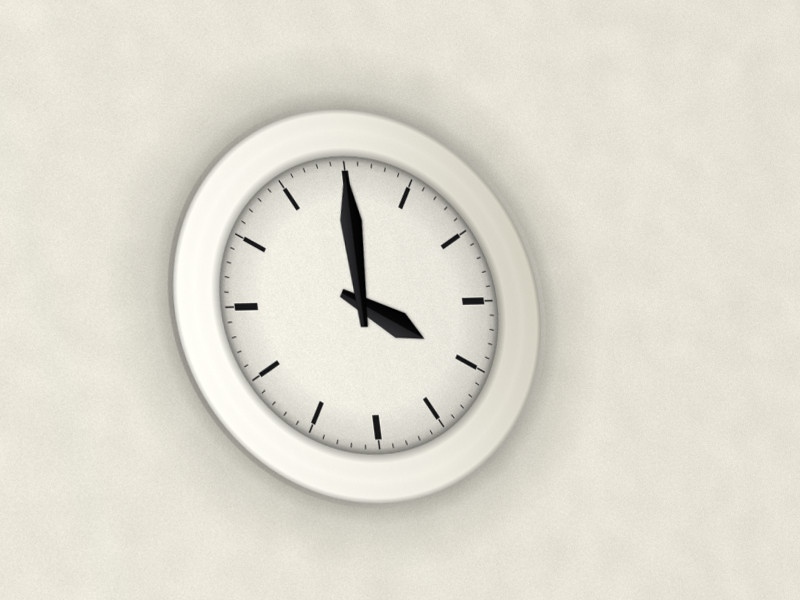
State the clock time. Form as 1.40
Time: 4.00
